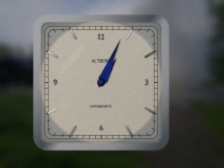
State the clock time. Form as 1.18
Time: 1.04
